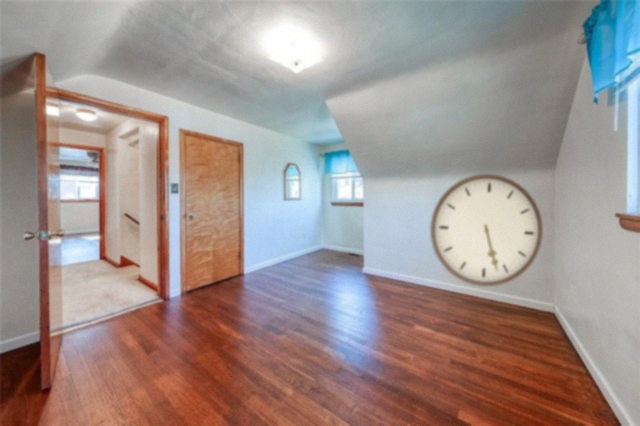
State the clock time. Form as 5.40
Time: 5.27
